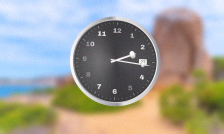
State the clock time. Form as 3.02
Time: 2.16
